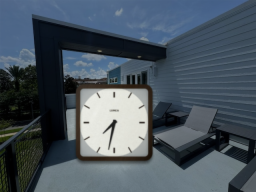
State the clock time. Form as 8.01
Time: 7.32
